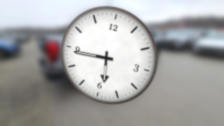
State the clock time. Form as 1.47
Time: 5.44
